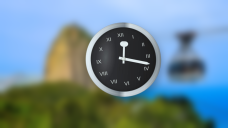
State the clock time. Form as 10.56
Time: 12.18
